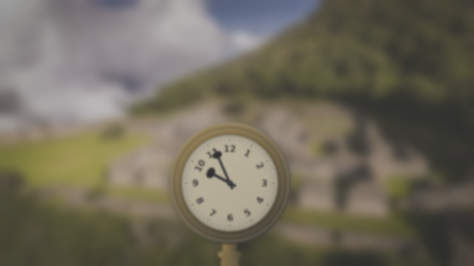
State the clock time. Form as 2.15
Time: 9.56
